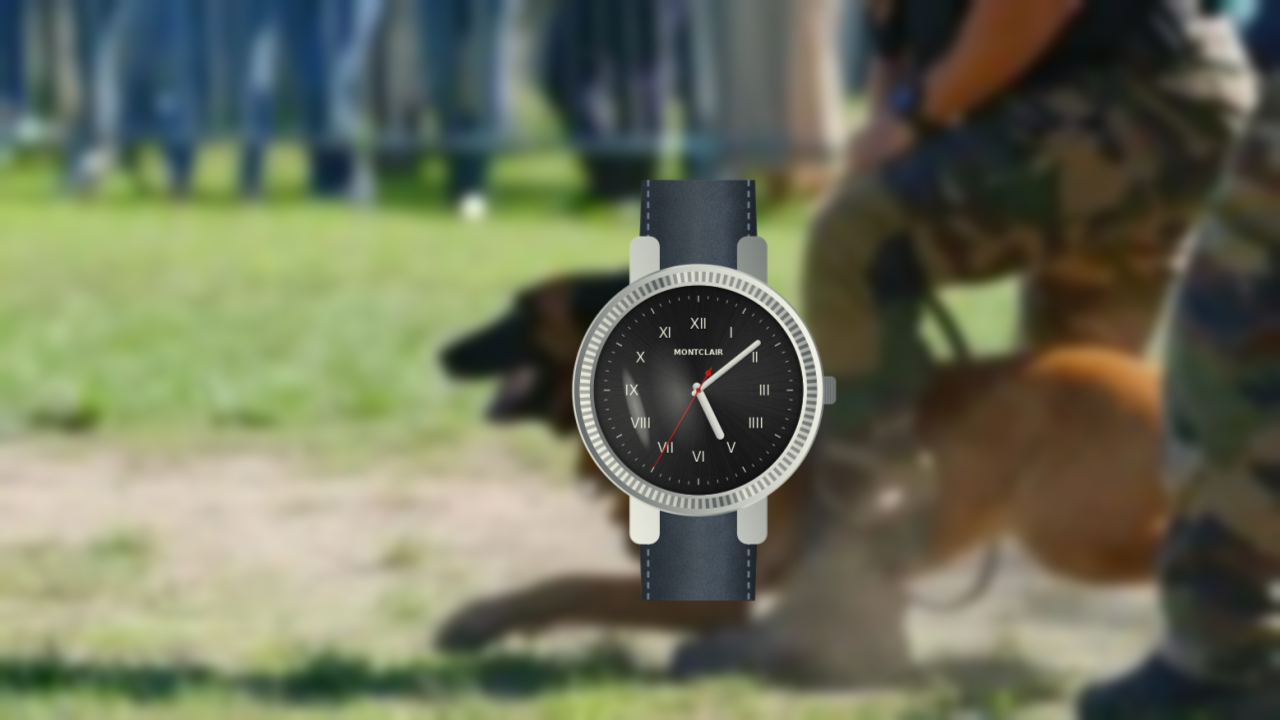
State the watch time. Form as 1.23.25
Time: 5.08.35
